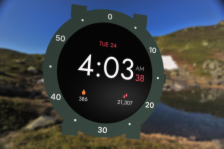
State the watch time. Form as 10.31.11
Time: 4.03.38
